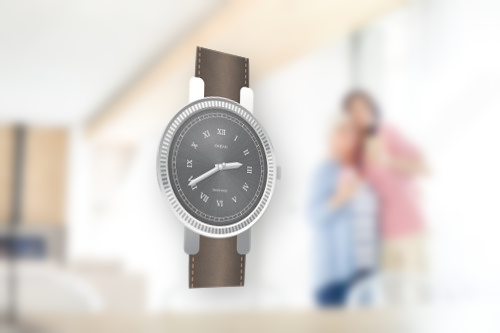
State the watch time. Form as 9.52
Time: 2.40
